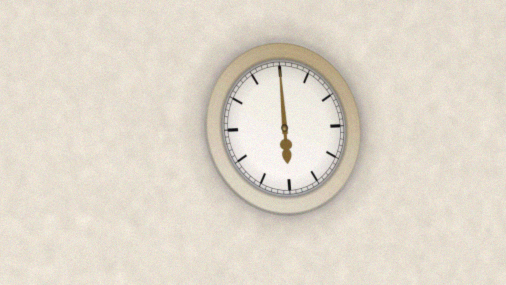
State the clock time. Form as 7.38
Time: 6.00
